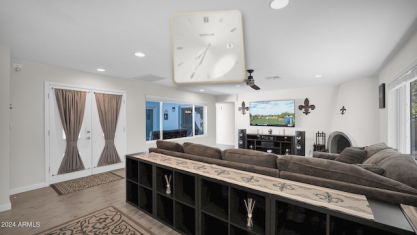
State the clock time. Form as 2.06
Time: 7.35
